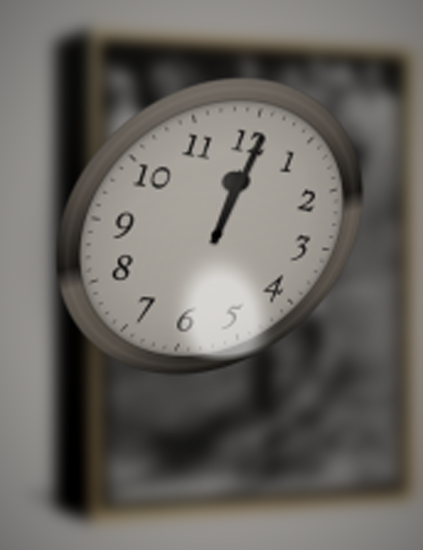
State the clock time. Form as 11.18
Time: 12.01
